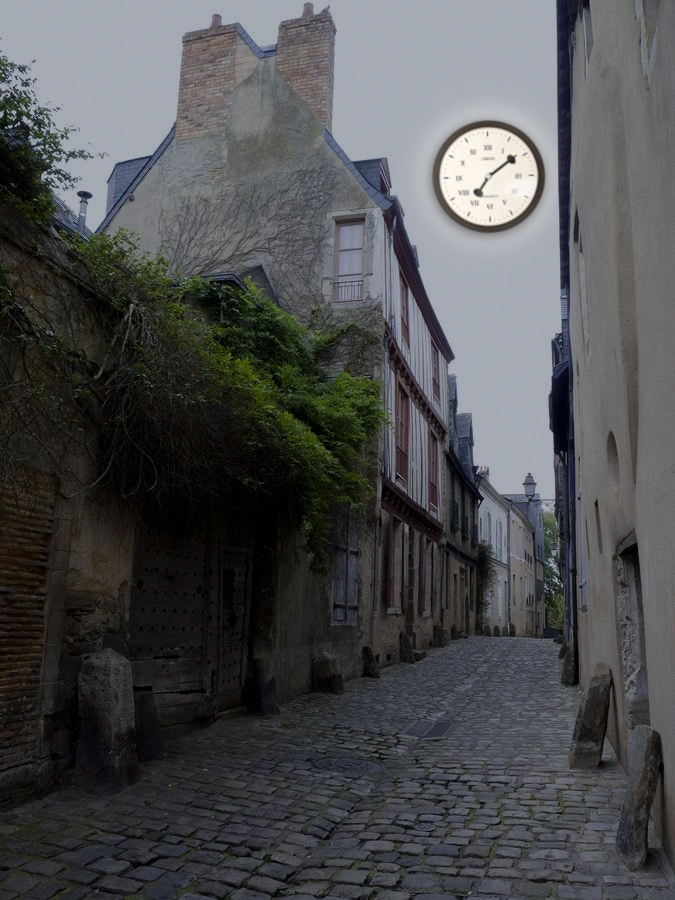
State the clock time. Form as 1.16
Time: 7.09
